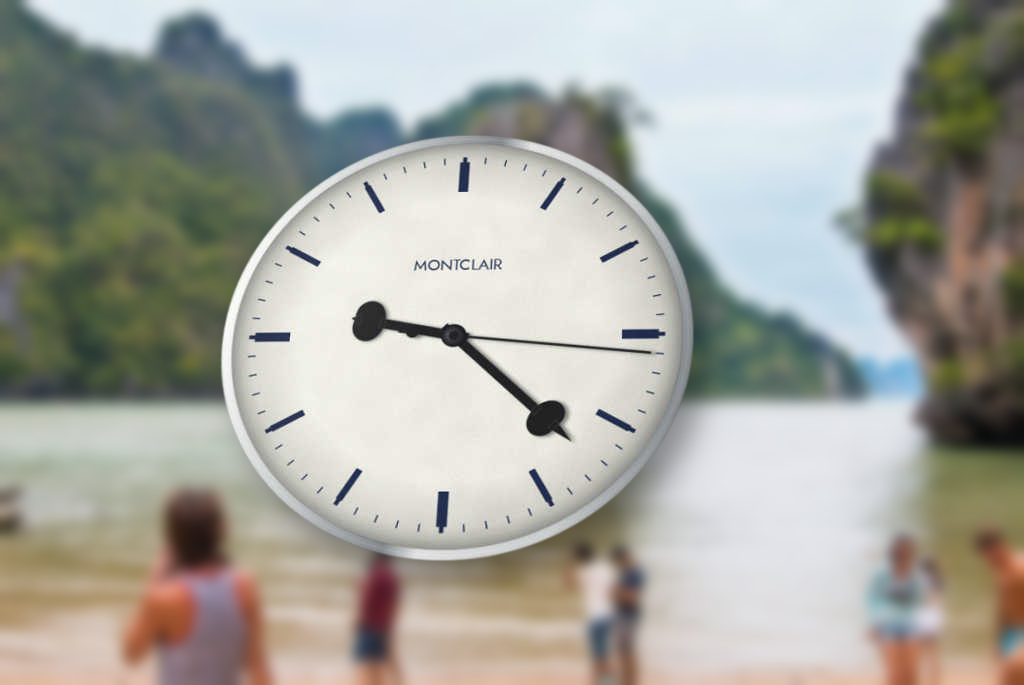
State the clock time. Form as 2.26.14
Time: 9.22.16
